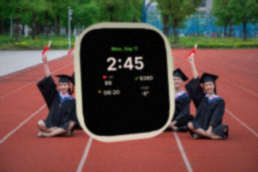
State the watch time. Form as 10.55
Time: 2.45
